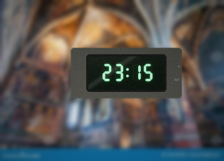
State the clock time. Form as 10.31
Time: 23.15
